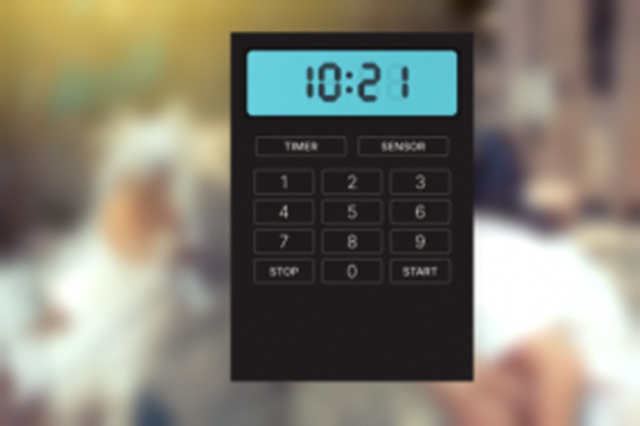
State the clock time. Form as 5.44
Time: 10.21
